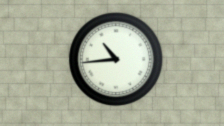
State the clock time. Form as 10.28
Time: 10.44
